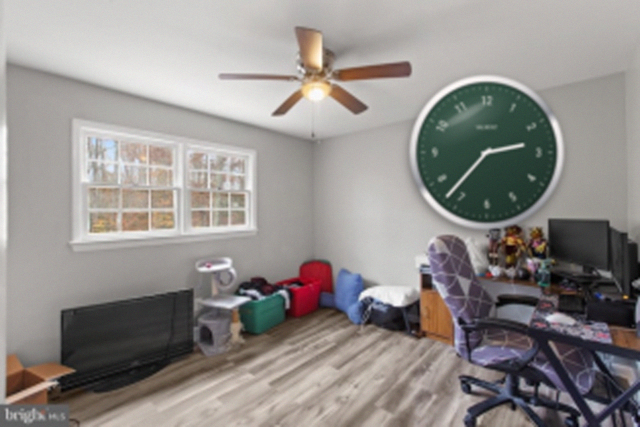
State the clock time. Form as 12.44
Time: 2.37
